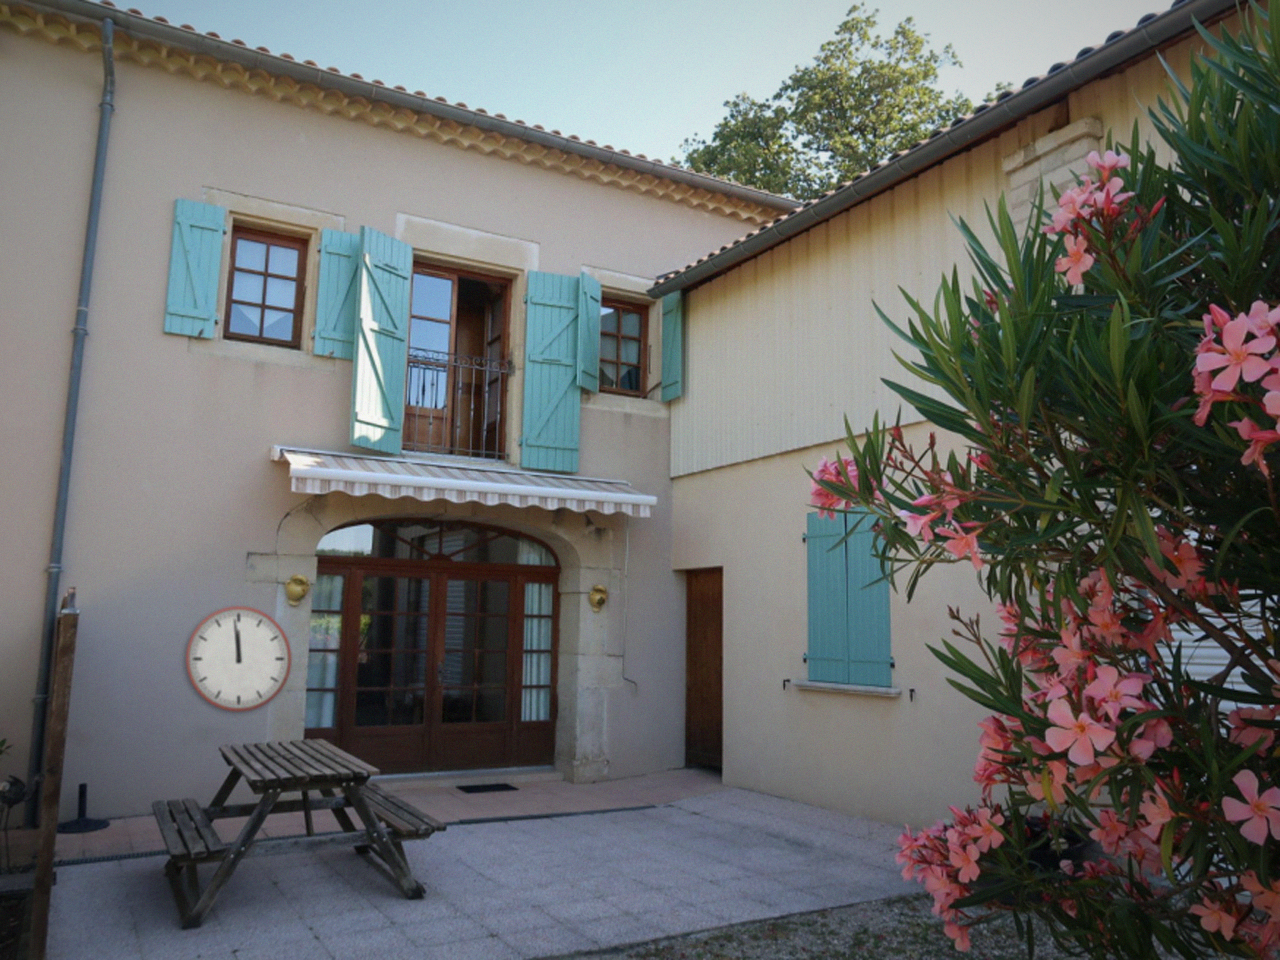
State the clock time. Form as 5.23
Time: 11.59
